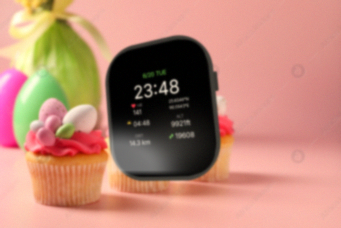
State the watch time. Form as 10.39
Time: 23.48
